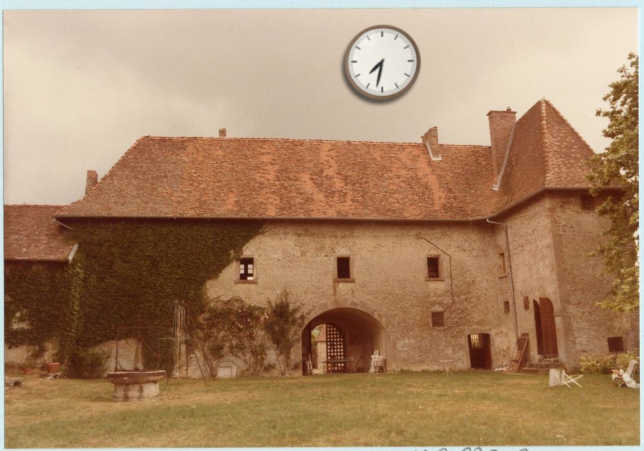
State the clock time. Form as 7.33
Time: 7.32
